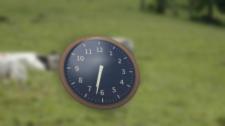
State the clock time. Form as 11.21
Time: 6.32
